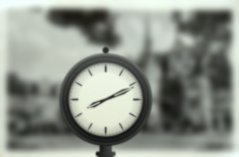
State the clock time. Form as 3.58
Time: 8.11
